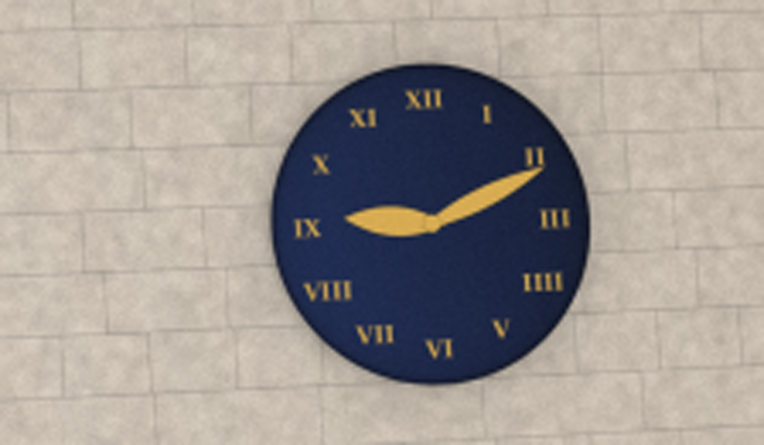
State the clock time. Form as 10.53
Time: 9.11
